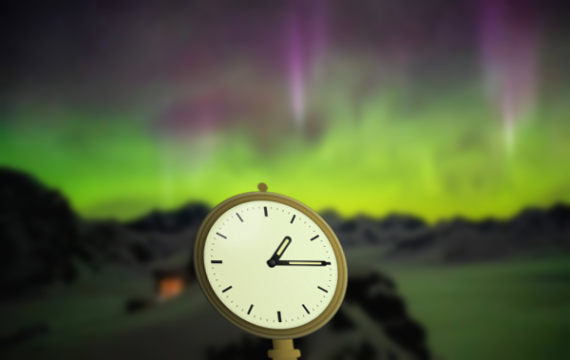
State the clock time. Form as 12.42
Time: 1.15
